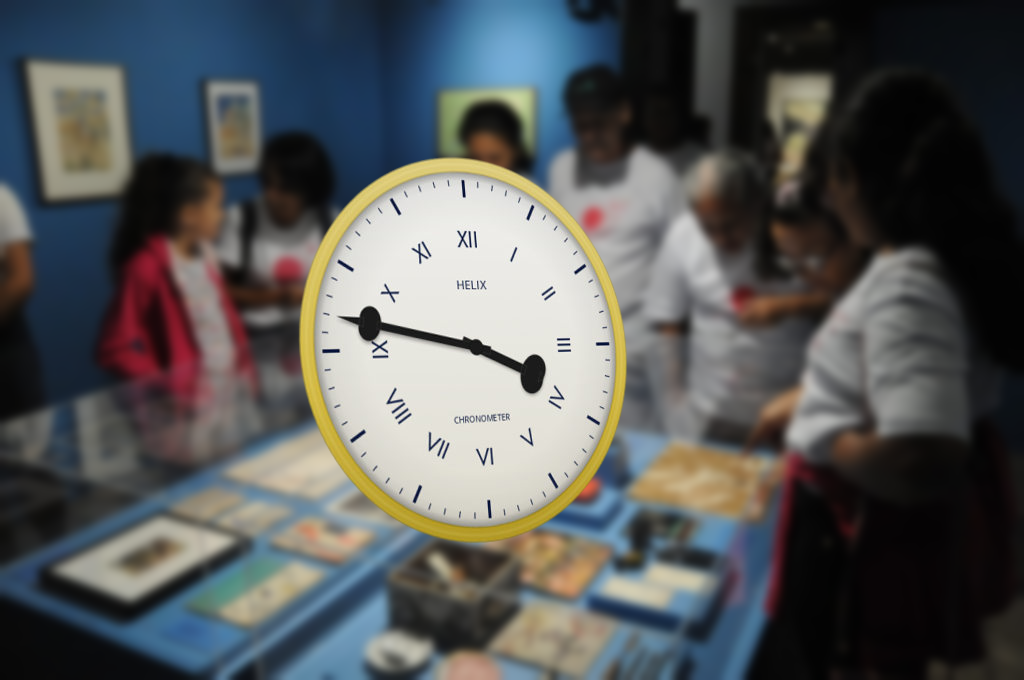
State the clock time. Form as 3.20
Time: 3.47
